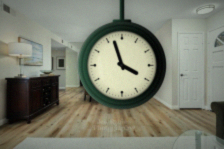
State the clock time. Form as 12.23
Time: 3.57
